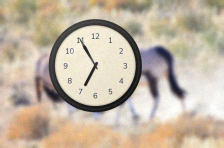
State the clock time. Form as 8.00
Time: 6.55
